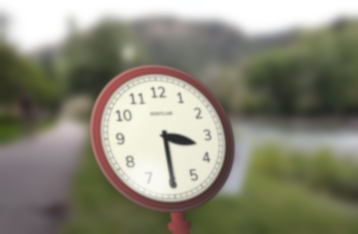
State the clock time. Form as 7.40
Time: 3.30
